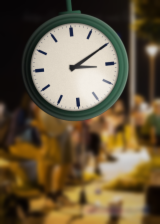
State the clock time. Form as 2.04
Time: 3.10
